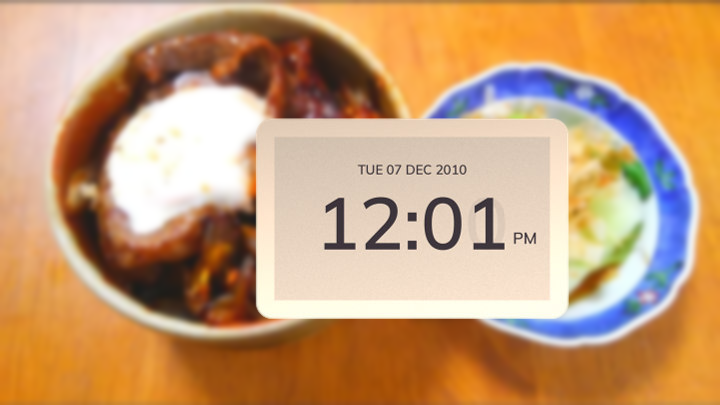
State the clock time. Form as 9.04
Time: 12.01
